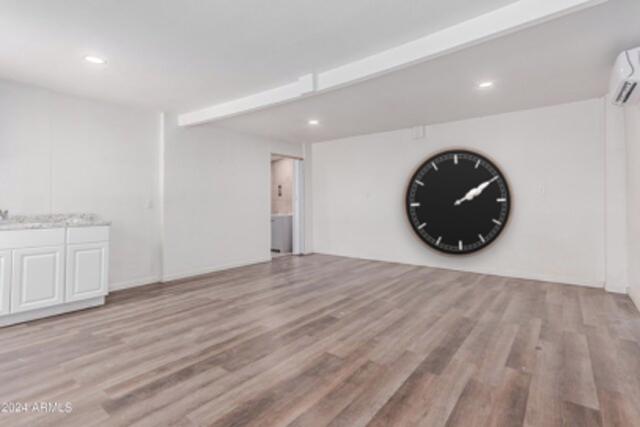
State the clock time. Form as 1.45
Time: 2.10
